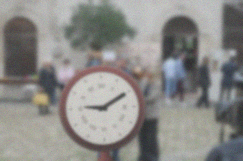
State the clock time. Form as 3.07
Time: 9.10
